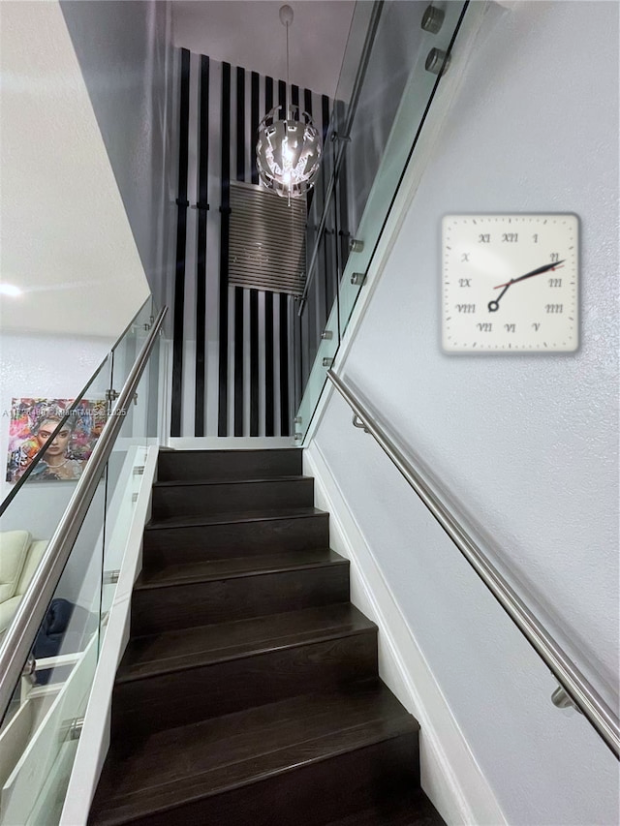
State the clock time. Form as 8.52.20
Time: 7.11.12
